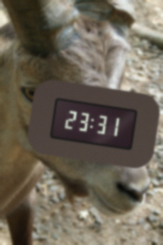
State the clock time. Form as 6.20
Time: 23.31
